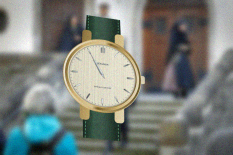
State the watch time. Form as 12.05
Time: 10.55
